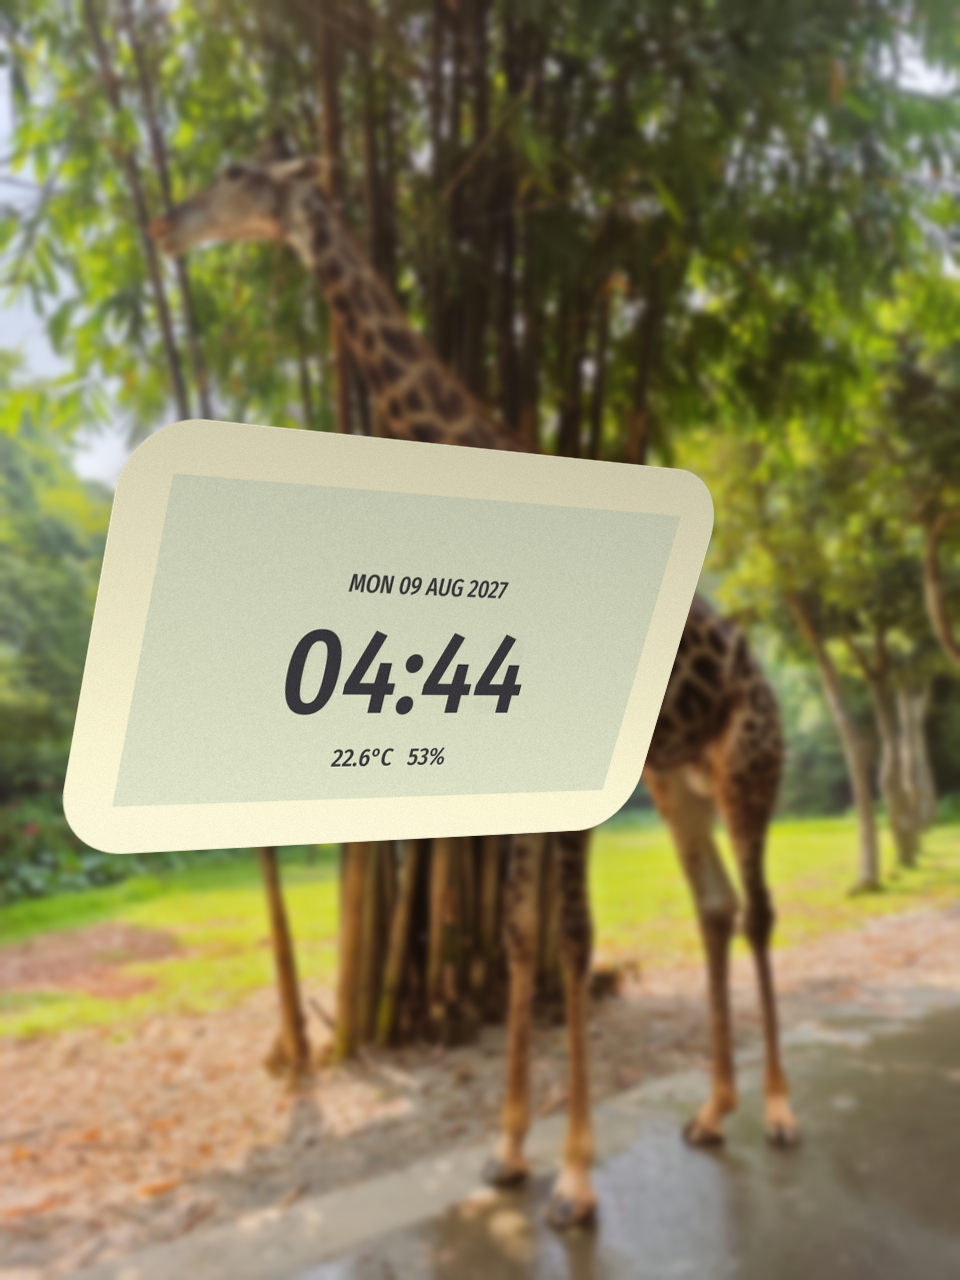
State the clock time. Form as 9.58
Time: 4.44
